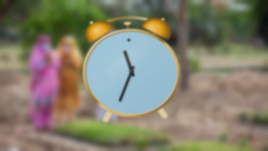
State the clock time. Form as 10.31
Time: 11.34
